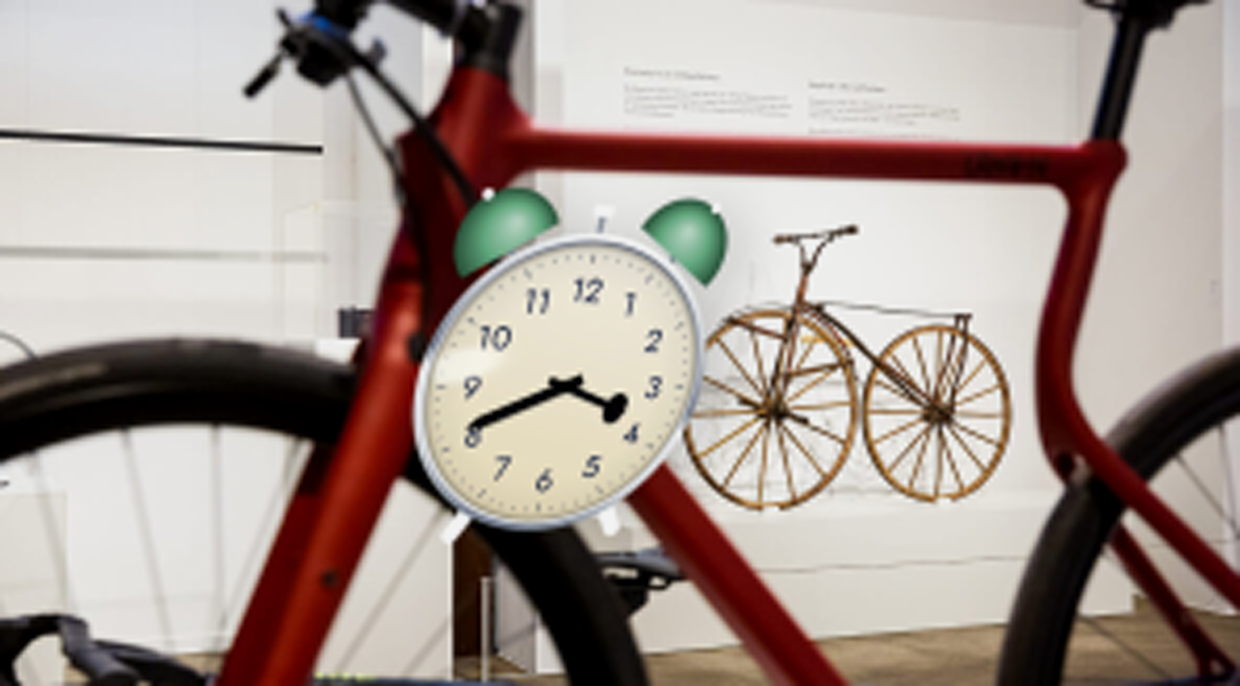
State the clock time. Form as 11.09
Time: 3.41
